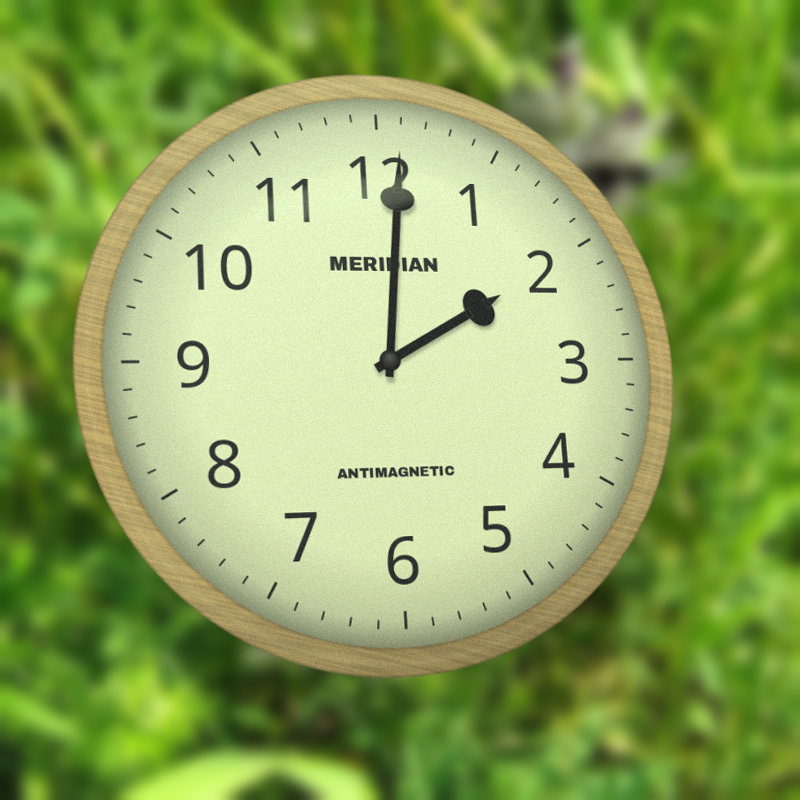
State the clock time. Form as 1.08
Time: 2.01
